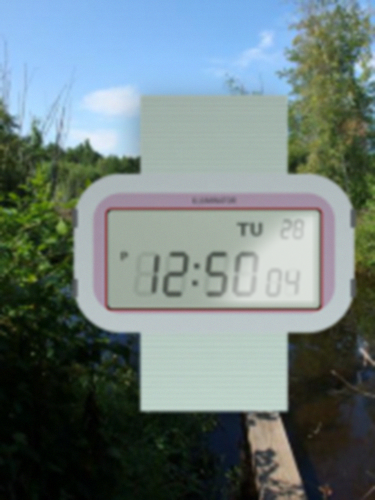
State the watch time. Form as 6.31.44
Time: 12.50.04
